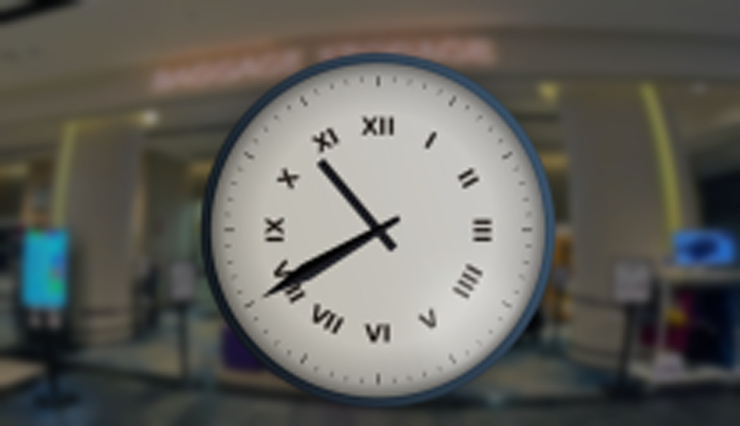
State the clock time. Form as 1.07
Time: 10.40
